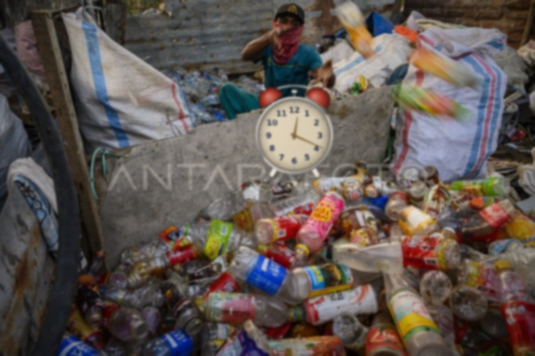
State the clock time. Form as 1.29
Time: 12.19
